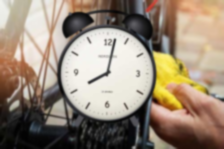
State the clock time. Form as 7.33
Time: 8.02
